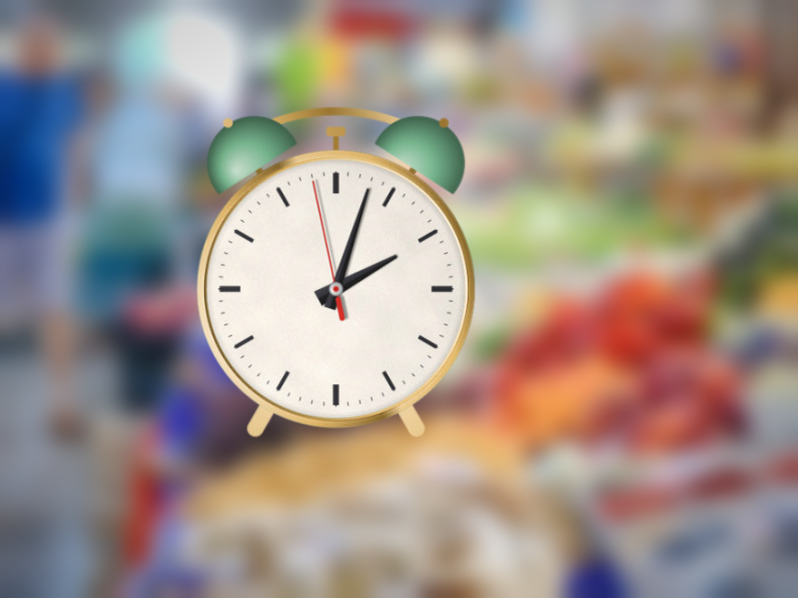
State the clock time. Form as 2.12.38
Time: 2.02.58
